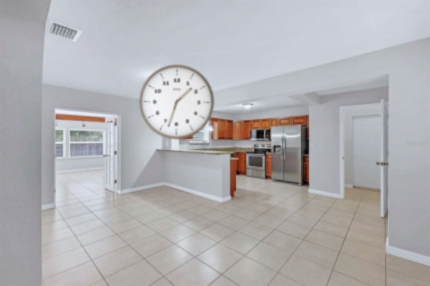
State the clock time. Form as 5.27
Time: 1.33
